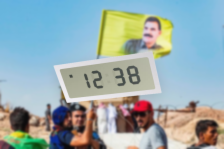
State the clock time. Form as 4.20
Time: 12.38
